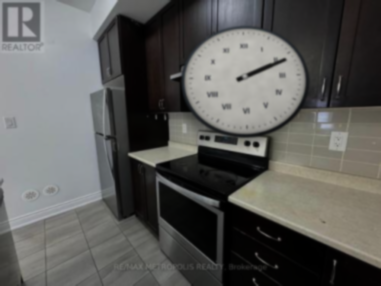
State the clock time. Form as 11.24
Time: 2.11
